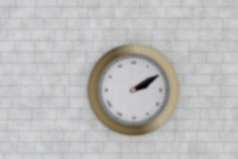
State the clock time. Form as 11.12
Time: 2.10
